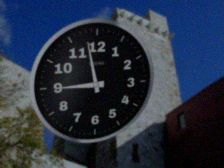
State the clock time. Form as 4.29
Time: 8.58
